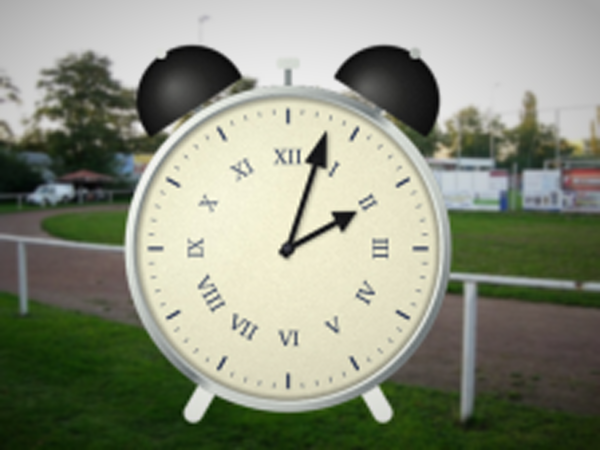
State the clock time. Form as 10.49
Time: 2.03
